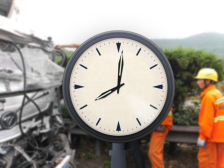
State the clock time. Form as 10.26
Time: 8.01
